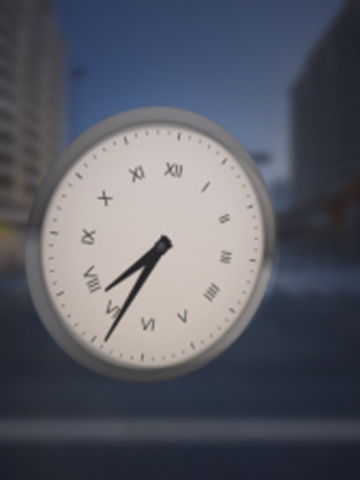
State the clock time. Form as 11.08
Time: 7.34
